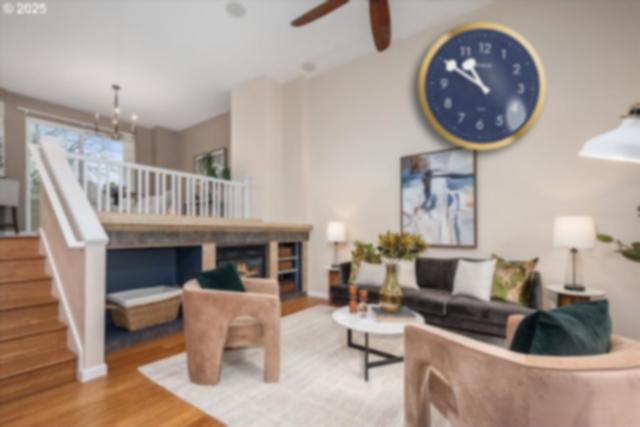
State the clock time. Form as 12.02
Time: 10.50
